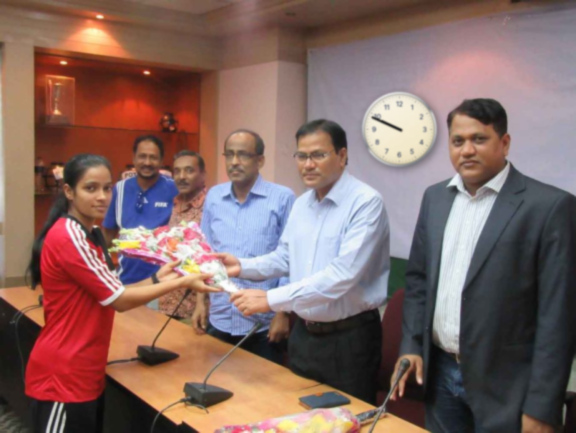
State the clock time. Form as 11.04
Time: 9.49
